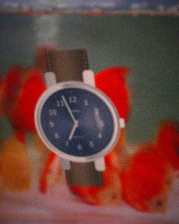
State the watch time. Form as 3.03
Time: 6.57
